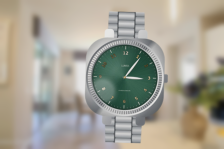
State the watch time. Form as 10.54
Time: 3.06
